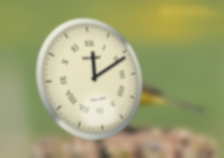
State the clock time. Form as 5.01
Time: 12.11
